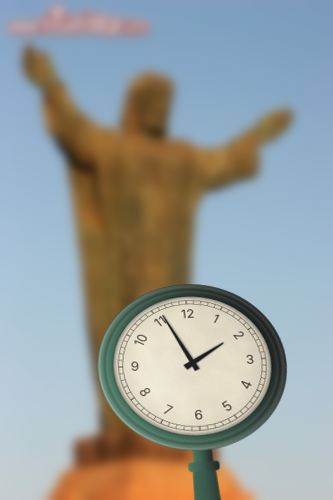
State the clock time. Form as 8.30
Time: 1.56
